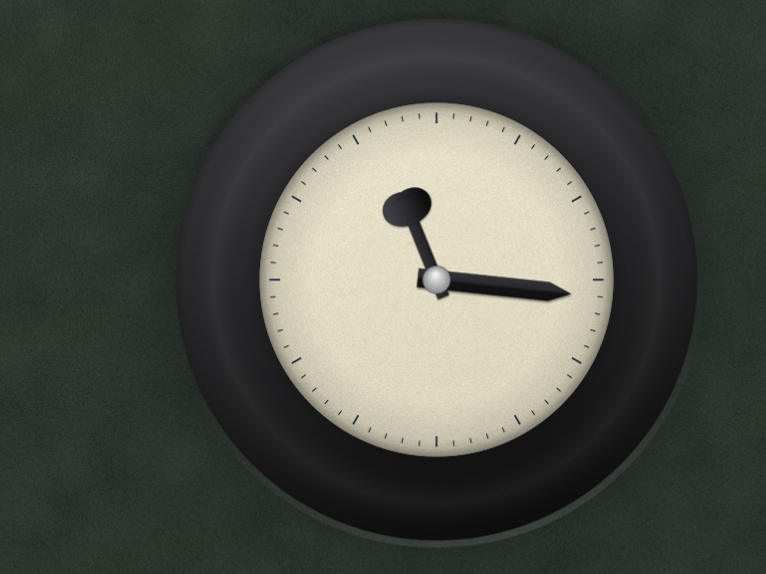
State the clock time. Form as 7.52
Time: 11.16
